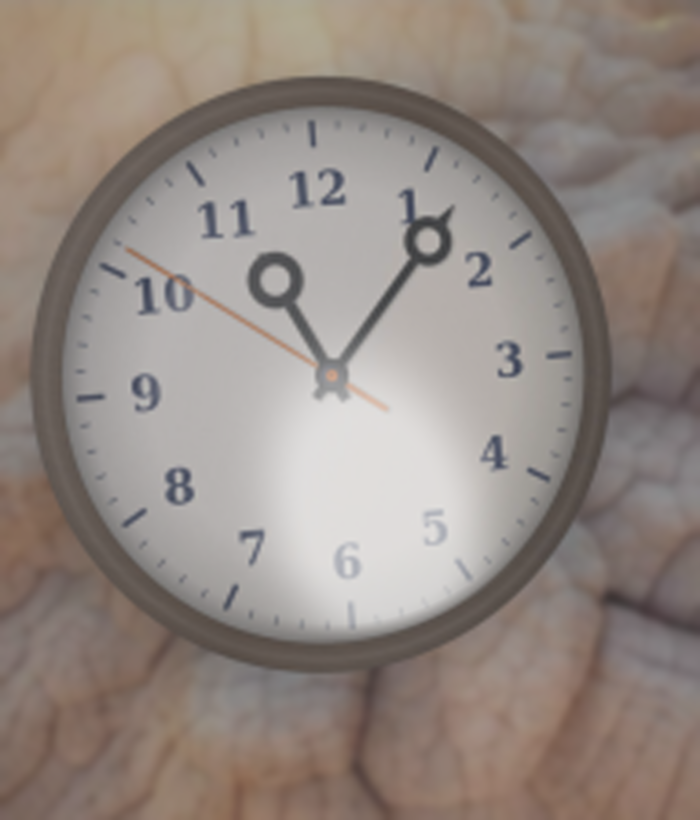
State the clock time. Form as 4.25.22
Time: 11.06.51
